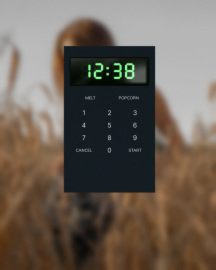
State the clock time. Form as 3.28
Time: 12.38
